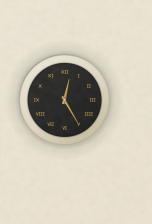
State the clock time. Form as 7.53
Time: 12.25
